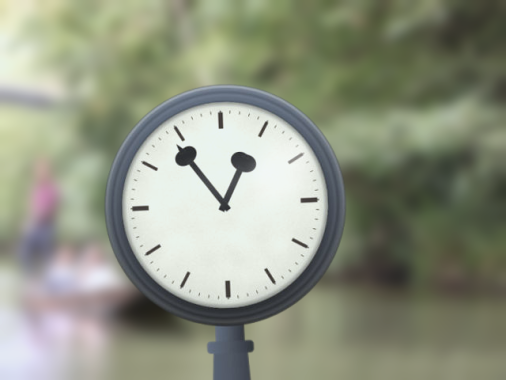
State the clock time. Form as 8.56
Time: 12.54
